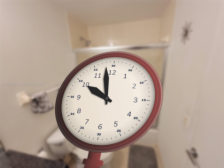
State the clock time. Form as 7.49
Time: 9.58
